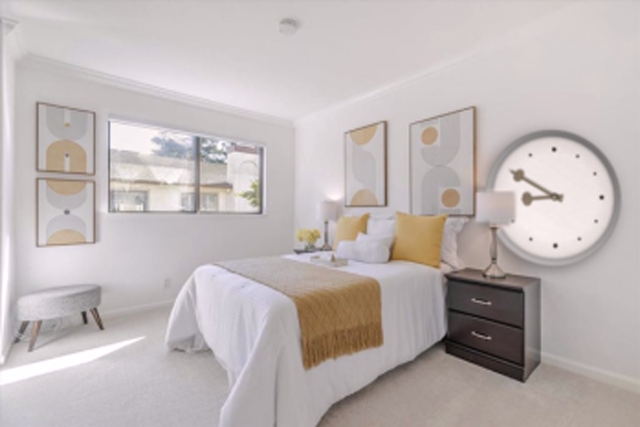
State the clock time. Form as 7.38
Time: 8.50
